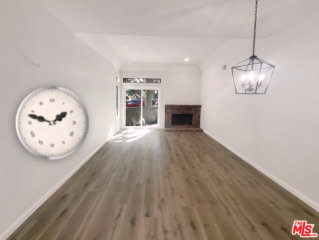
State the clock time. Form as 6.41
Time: 1.48
